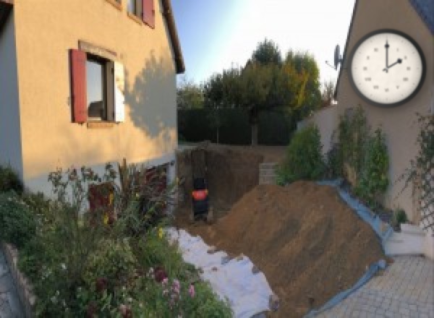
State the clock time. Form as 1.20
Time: 2.00
